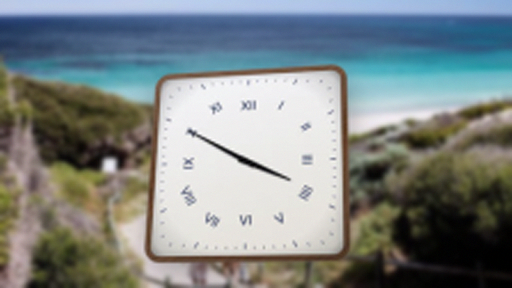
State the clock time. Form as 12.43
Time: 3.50
